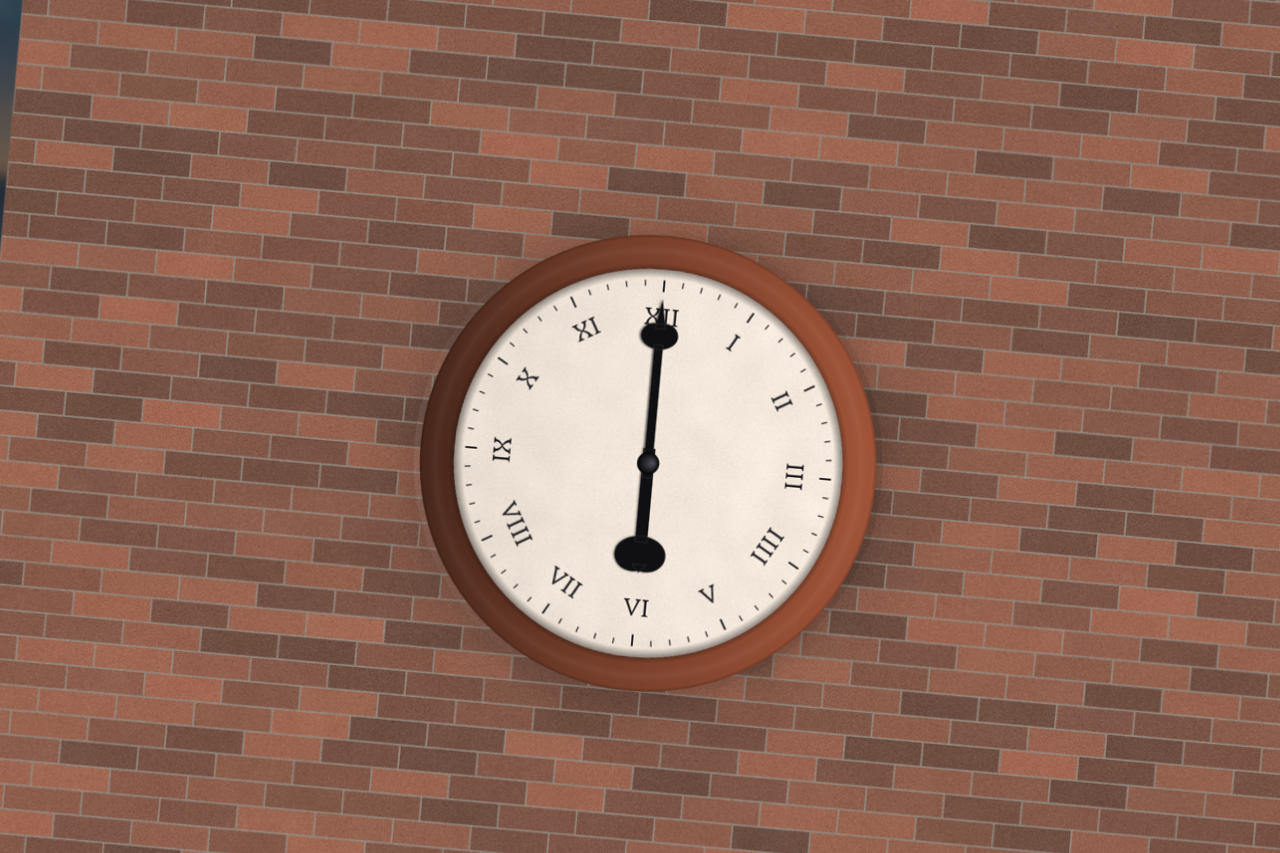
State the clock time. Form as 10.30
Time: 6.00
